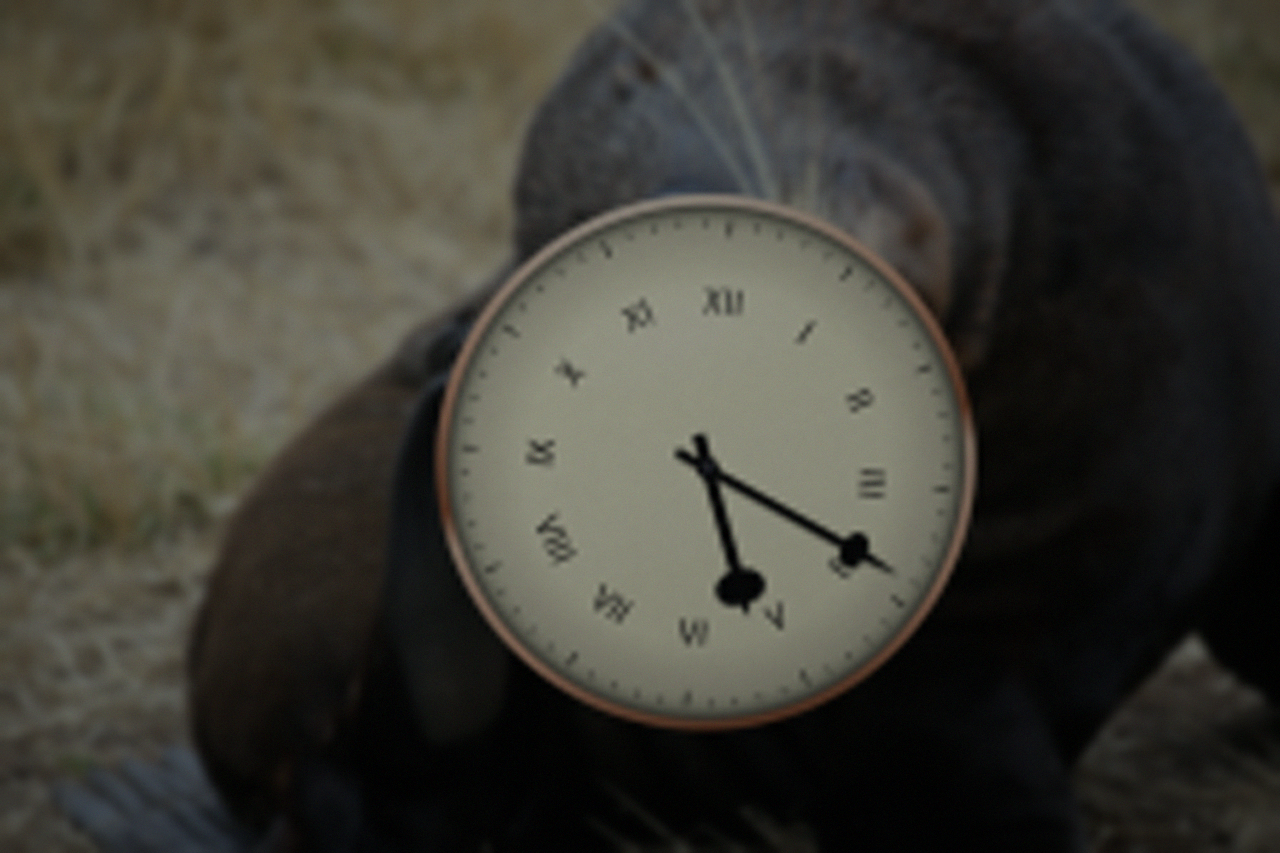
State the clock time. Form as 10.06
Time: 5.19
